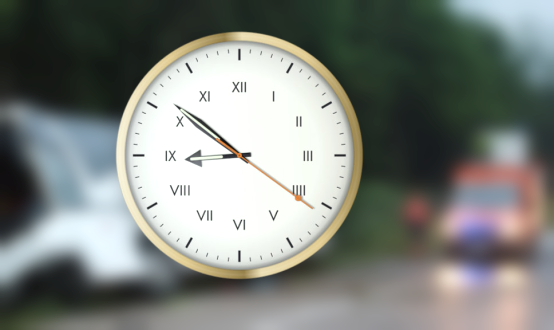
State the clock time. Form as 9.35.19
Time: 8.51.21
